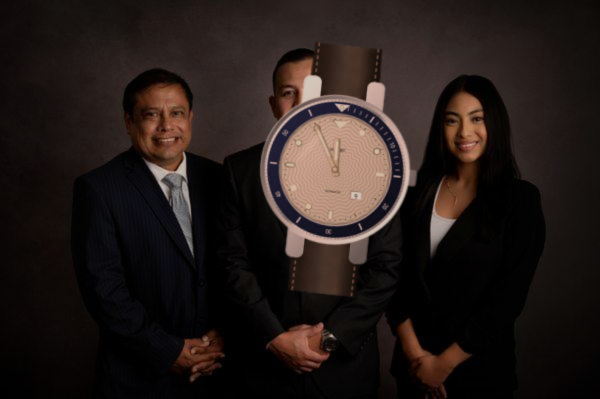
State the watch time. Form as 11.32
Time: 11.55
